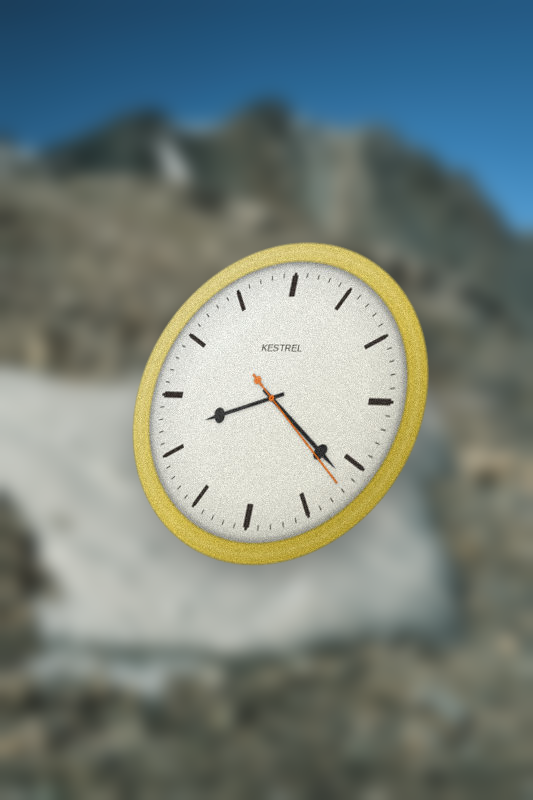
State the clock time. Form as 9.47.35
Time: 8.21.22
